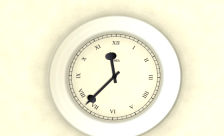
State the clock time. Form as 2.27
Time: 11.37
